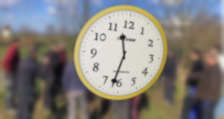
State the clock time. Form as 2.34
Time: 11.32
